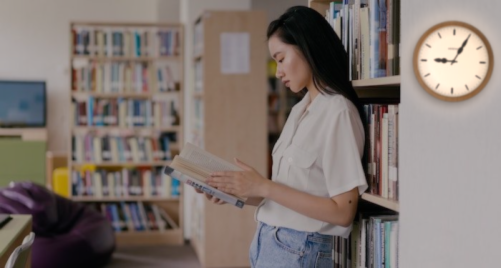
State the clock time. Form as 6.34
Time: 9.05
